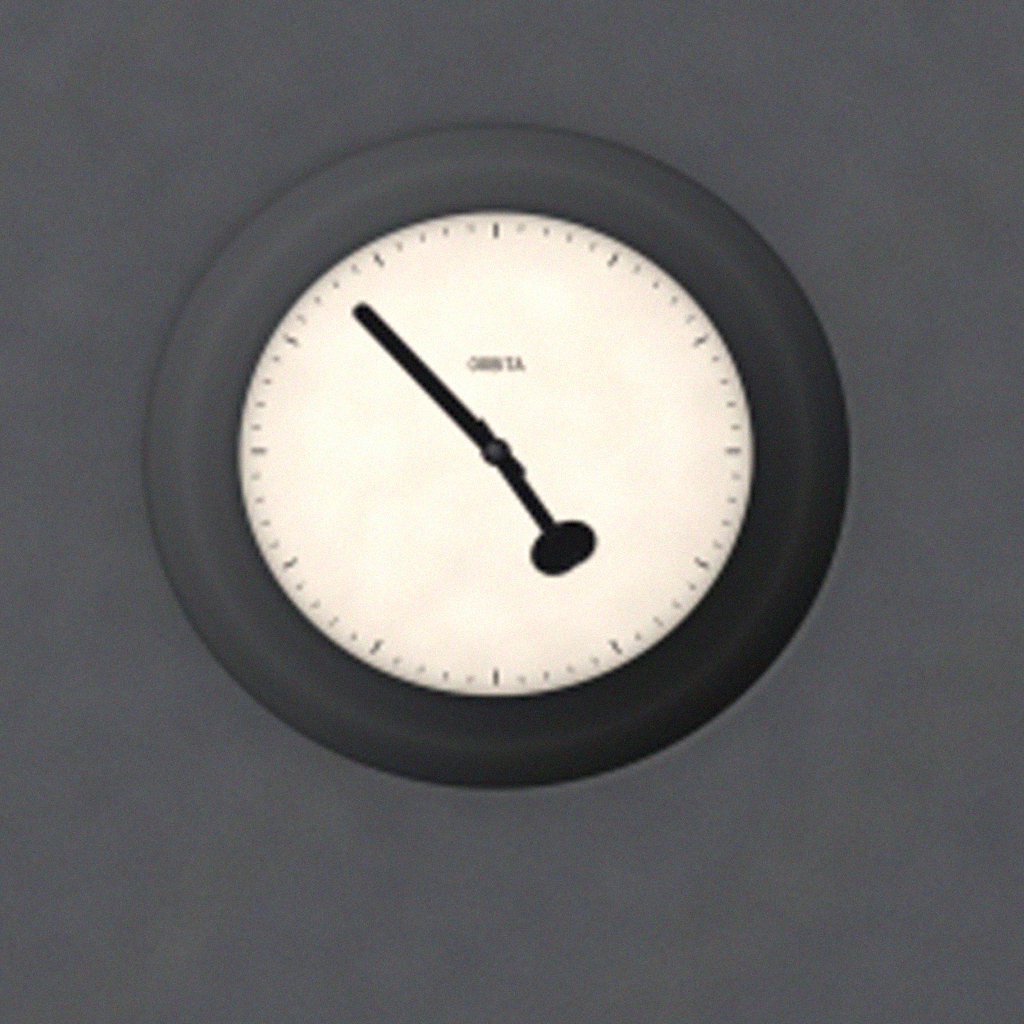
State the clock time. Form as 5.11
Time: 4.53
